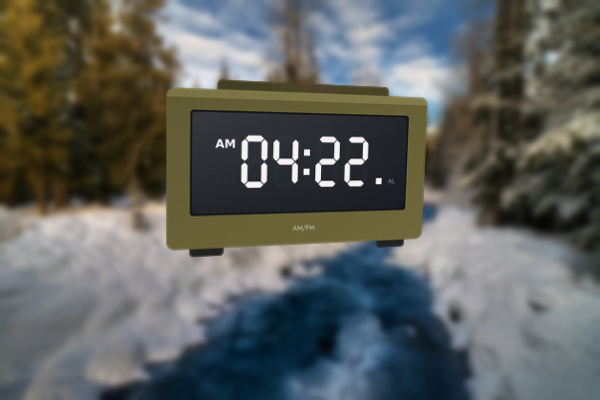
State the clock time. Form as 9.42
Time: 4.22
